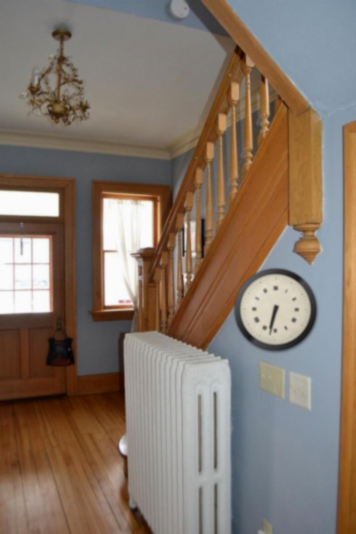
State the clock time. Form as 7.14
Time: 6.32
